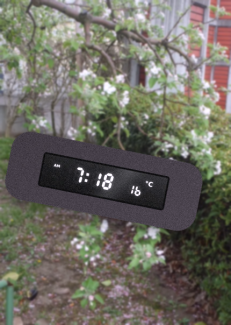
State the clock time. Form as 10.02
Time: 7.18
